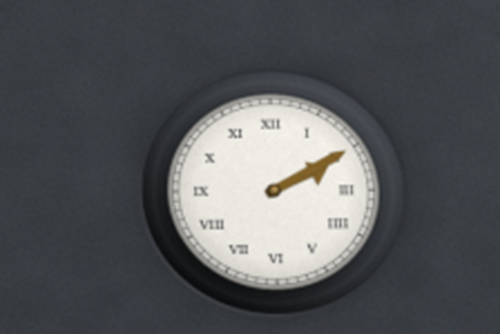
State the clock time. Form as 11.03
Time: 2.10
